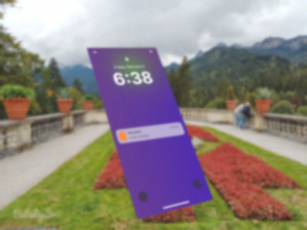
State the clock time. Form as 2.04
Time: 6.38
